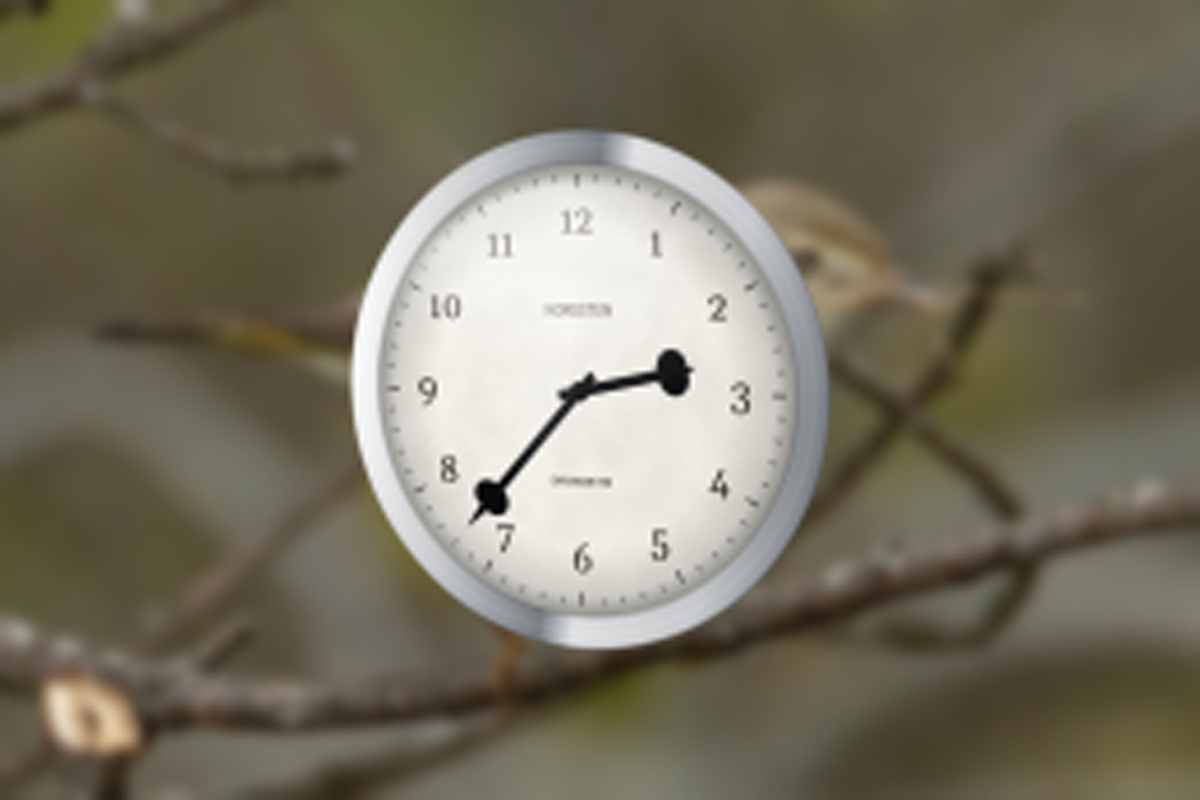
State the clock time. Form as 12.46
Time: 2.37
